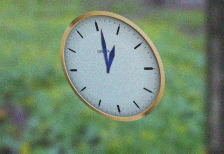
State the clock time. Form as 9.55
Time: 1.01
